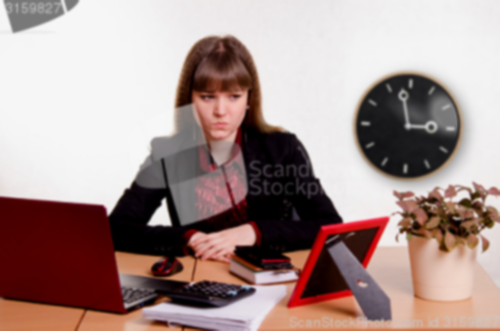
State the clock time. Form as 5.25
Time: 2.58
